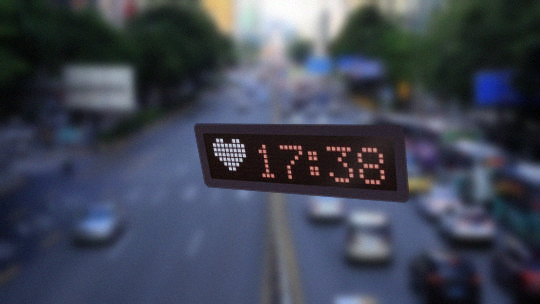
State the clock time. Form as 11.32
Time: 17.38
